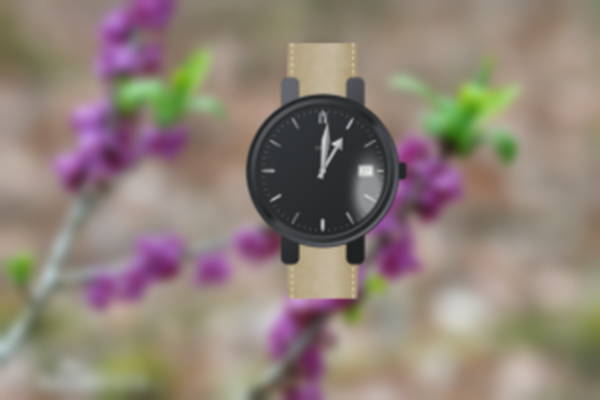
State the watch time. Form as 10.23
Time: 1.01
